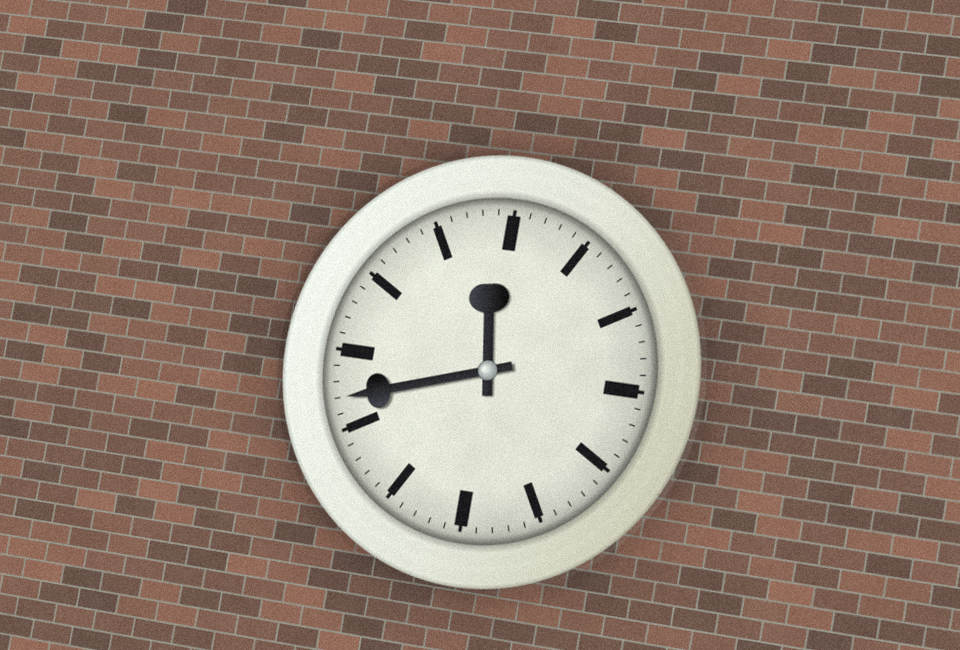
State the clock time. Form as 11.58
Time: 11.42
